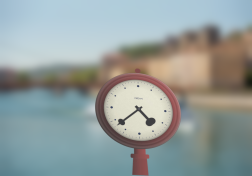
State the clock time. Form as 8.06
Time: 4.38
